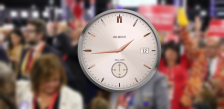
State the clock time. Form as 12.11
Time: 1.44
